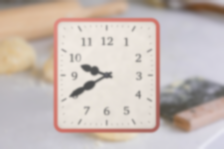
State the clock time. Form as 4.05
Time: 9.40
